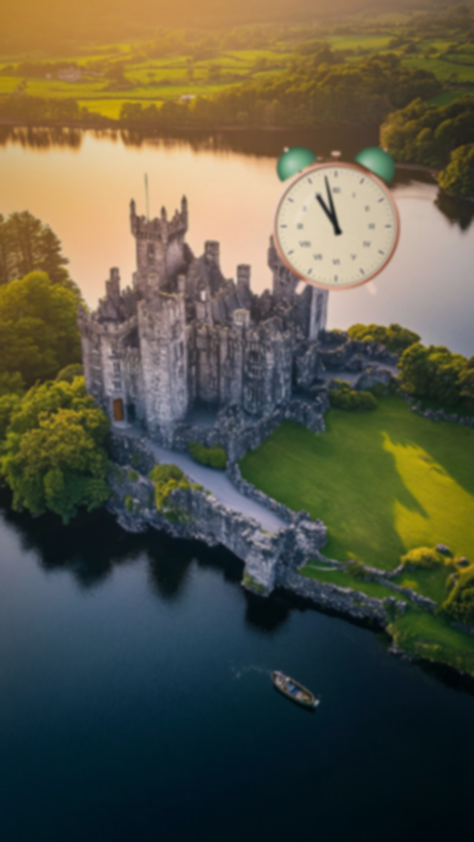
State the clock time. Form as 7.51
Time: 10.58
